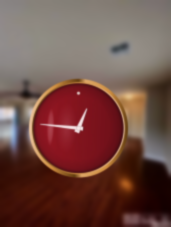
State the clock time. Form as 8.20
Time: 12.46
